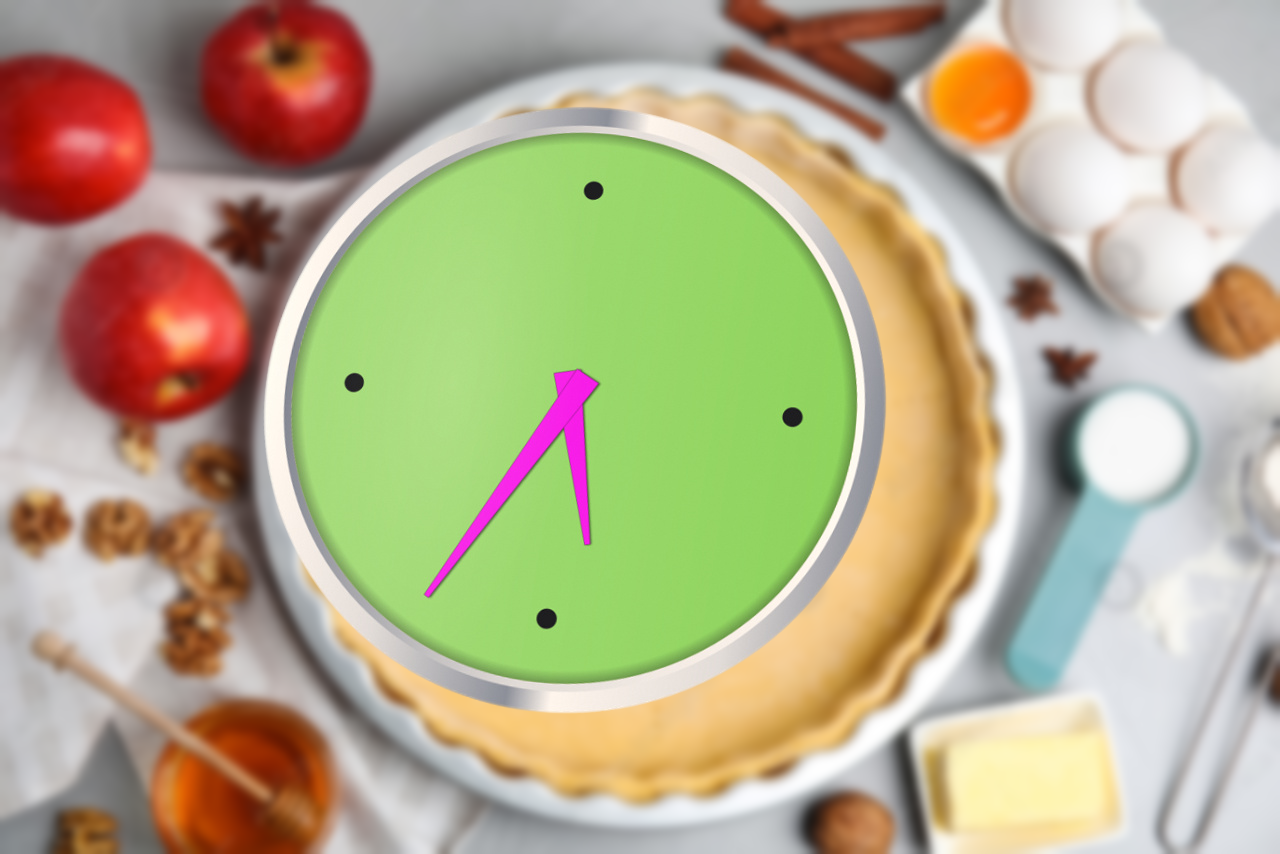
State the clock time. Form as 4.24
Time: 5.35
